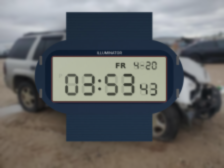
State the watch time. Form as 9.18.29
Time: 3.53.43
